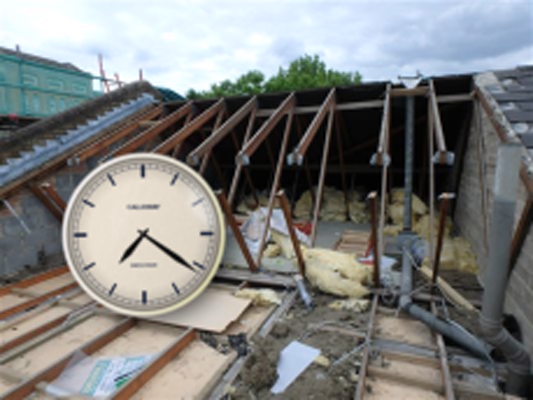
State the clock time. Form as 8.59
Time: 7.21
